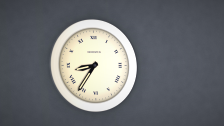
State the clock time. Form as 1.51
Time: 8.36
